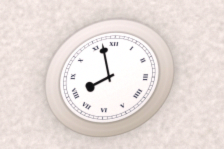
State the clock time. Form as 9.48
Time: 7.57
